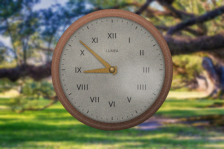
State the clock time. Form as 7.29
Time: 8.52
